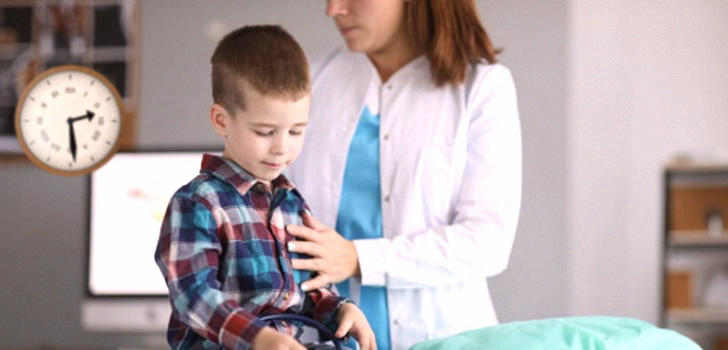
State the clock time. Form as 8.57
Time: 2.29
